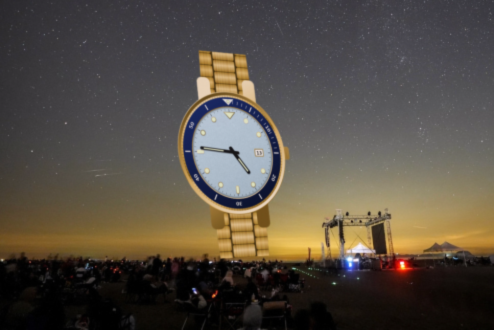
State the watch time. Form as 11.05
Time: 4.46
